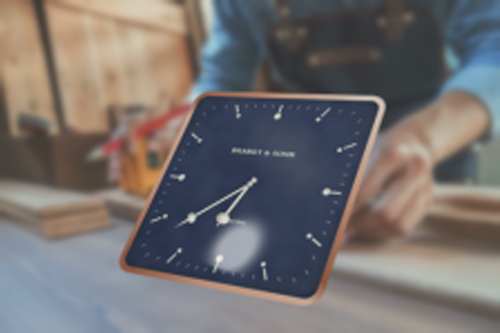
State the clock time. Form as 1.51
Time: 6.38
